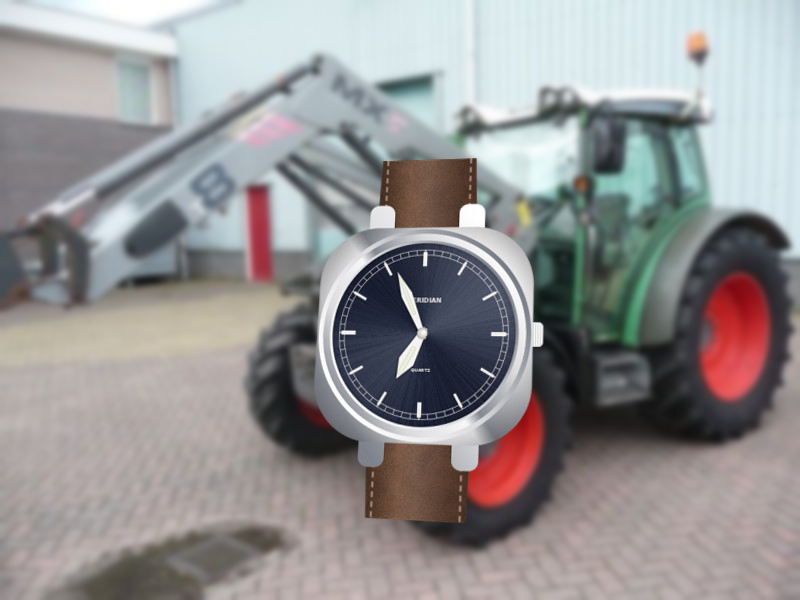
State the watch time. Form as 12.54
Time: 6.56
